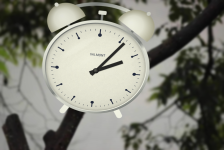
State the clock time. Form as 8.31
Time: 2.06
